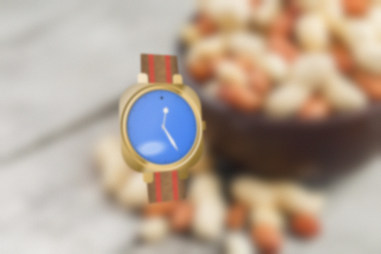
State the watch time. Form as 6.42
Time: 12.25
